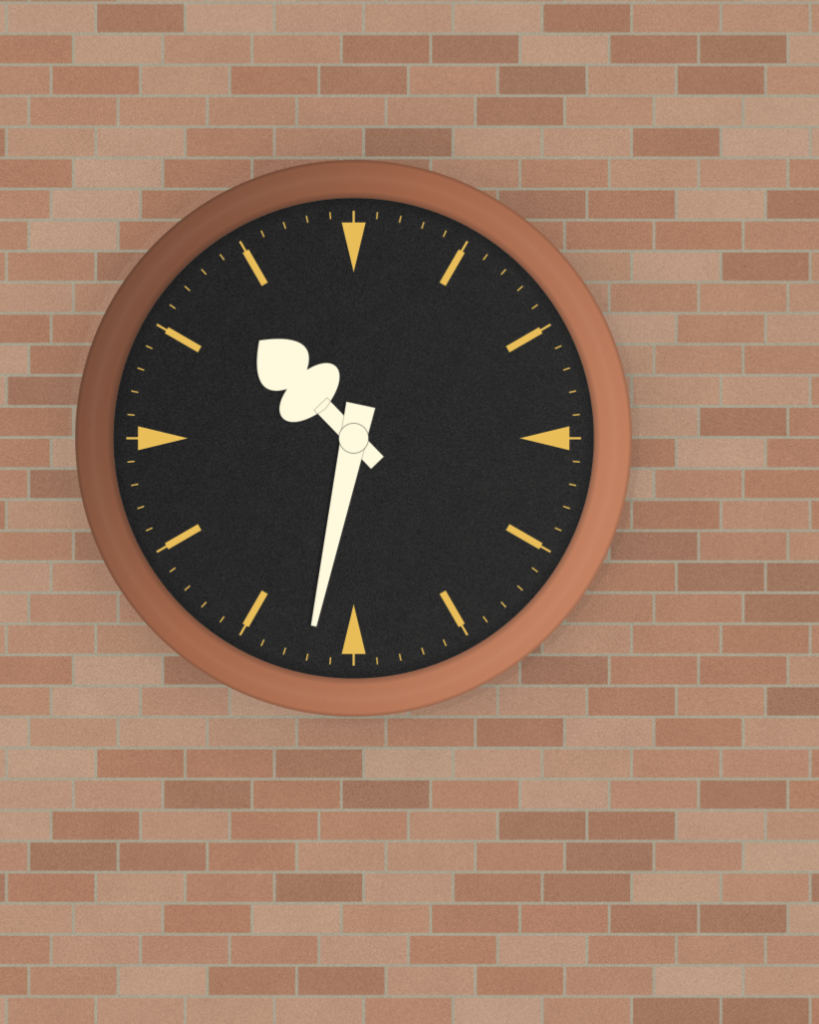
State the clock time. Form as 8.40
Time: 10.32
